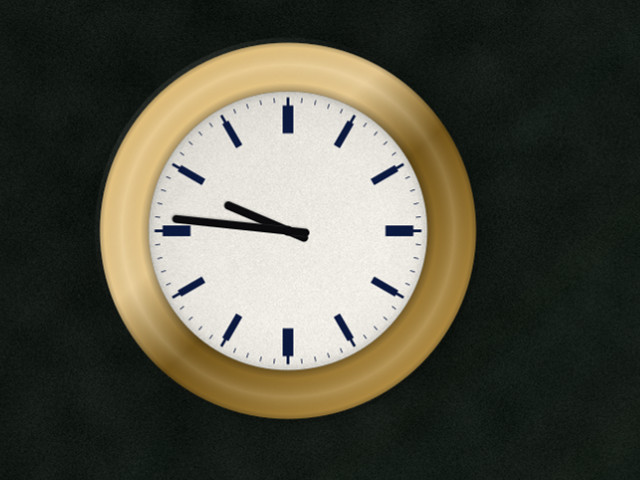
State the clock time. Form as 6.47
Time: 9.46
